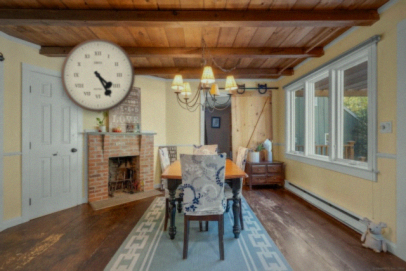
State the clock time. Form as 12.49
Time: 4.25
